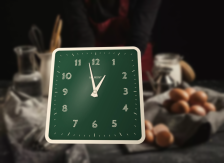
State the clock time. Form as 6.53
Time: 12.58
